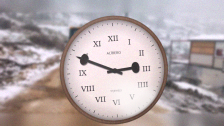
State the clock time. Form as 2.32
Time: 2.49
